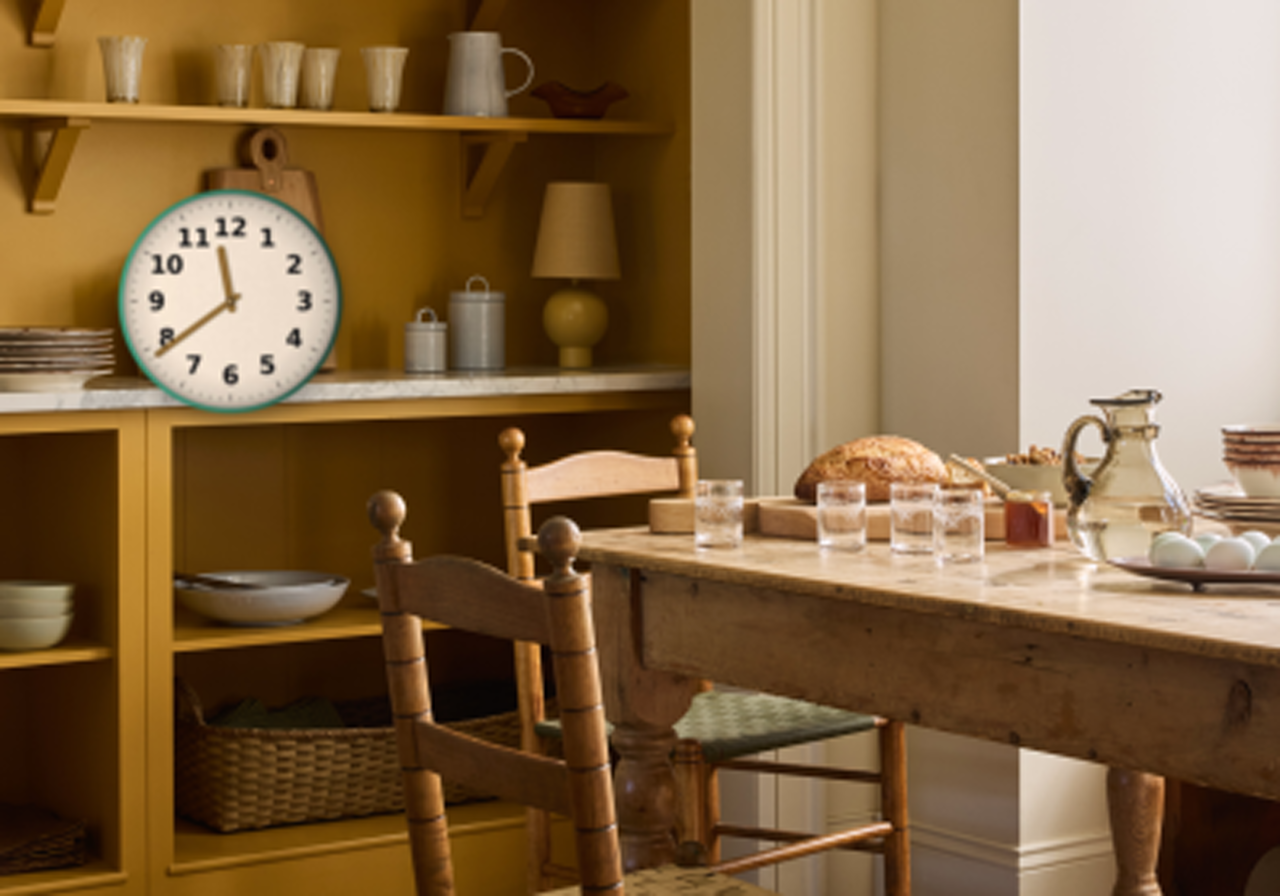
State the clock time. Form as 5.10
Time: 11.39
